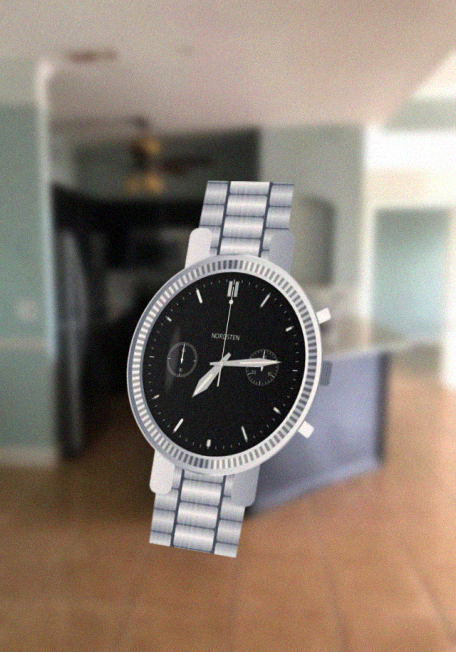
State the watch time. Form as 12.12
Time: 7.14
